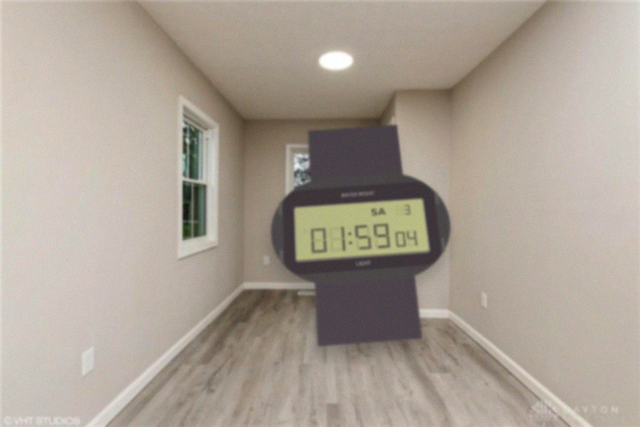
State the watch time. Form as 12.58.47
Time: 1.59.04
